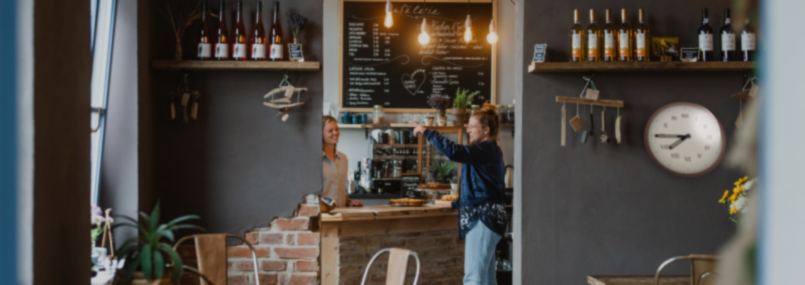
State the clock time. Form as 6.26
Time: 7.45
